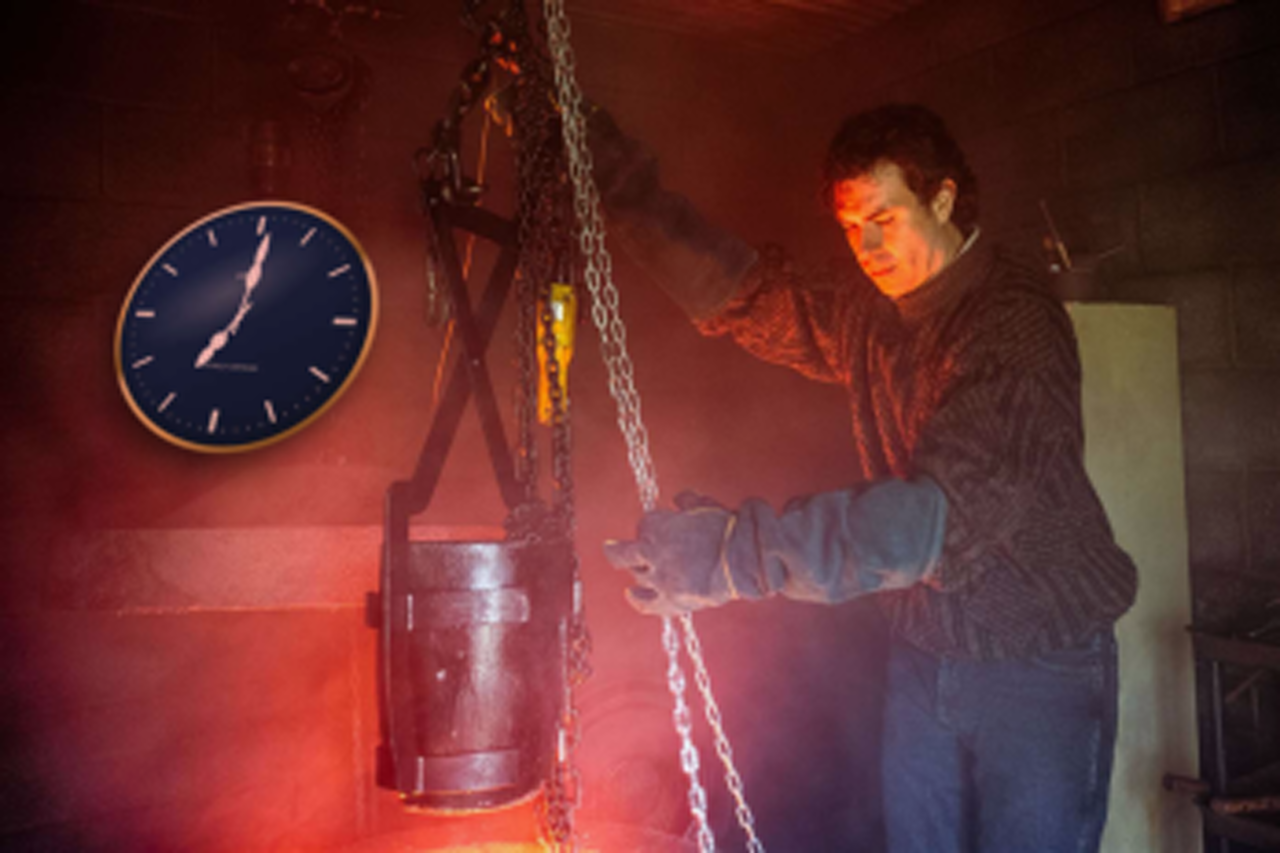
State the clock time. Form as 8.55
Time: 7.01
